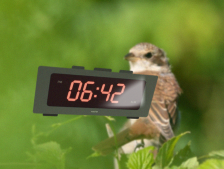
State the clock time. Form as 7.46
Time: 6.42
